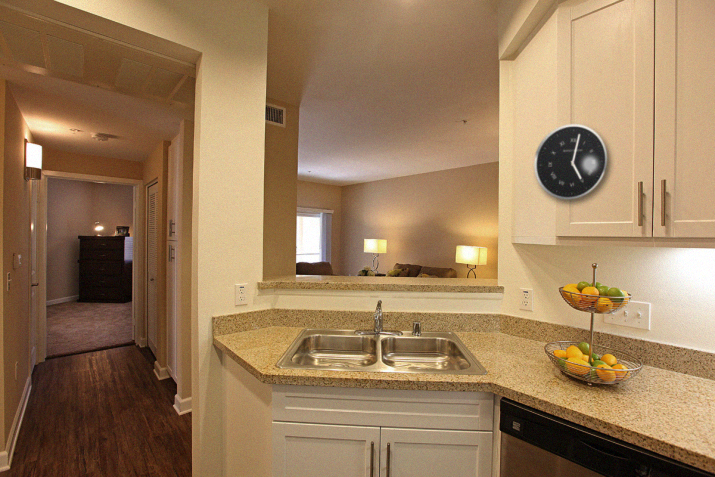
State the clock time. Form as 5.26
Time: 5.02
